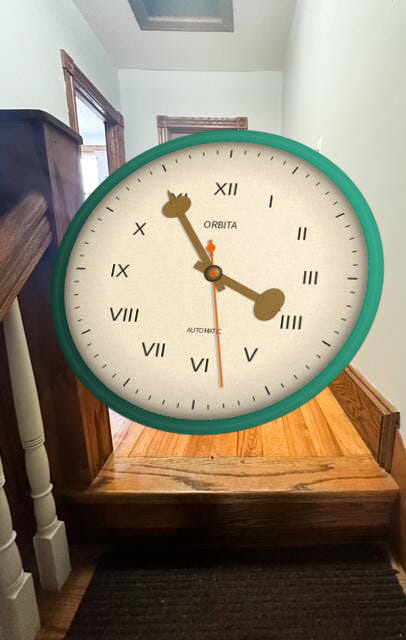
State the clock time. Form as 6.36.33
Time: 3.54.28
